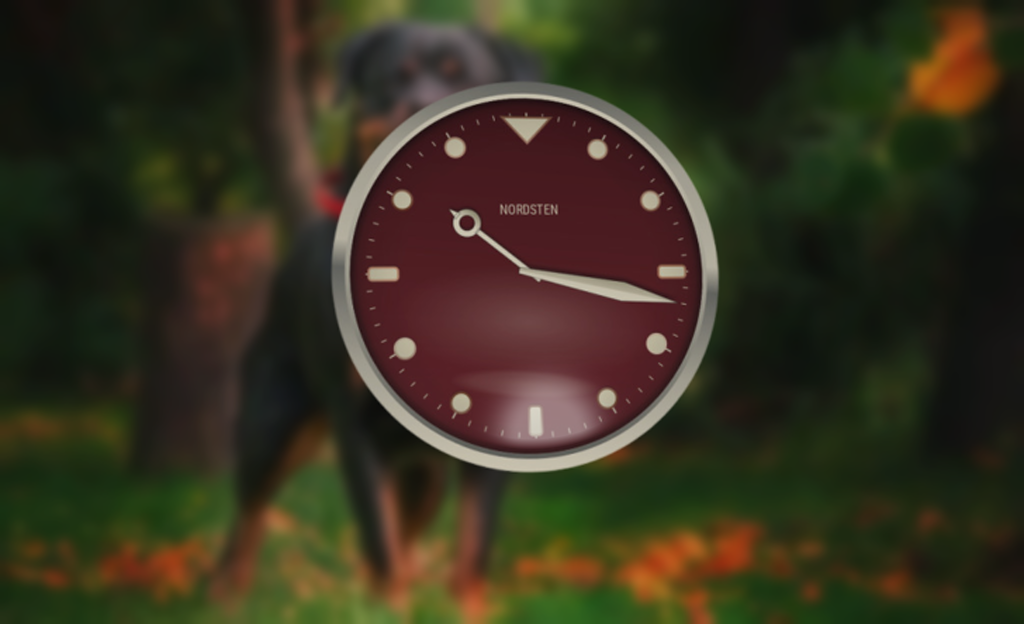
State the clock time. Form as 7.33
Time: 10.17
